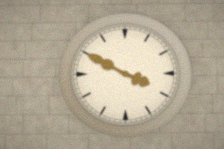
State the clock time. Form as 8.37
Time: 3.50
